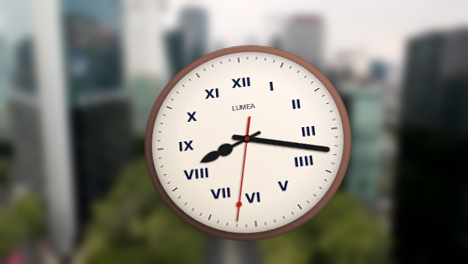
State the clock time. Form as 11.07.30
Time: 8.17.32
